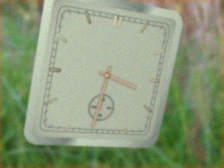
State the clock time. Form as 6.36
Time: 3.31
